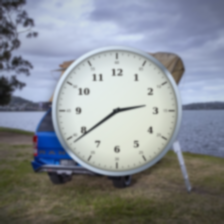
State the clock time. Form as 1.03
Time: 2.39
